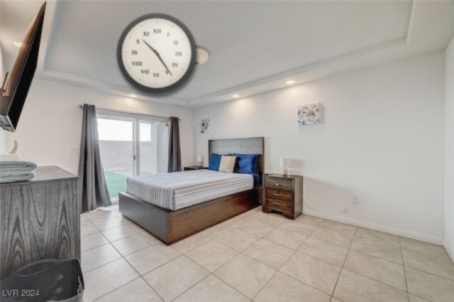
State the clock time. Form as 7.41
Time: 10.24
